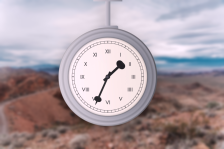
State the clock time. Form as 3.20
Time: 1.34
